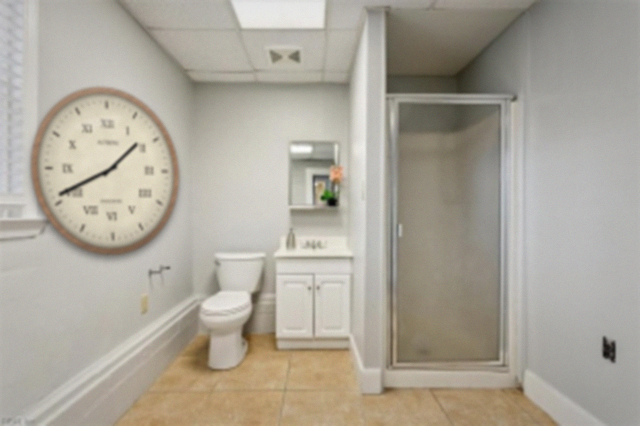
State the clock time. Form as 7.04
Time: 1.41
